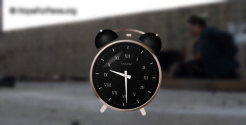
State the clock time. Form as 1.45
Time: 9.29
